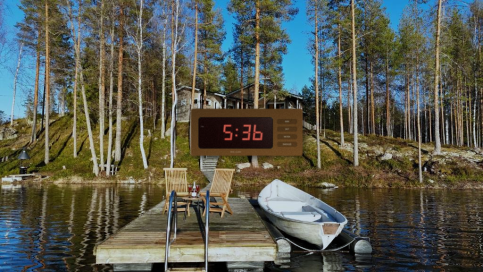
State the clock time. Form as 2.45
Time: 5.36
